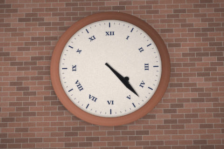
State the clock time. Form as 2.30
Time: 4.23
